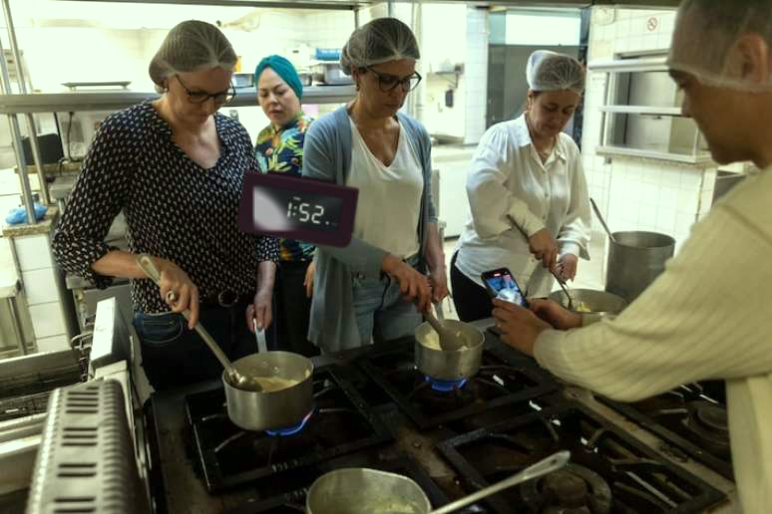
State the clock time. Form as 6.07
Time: 1.52
